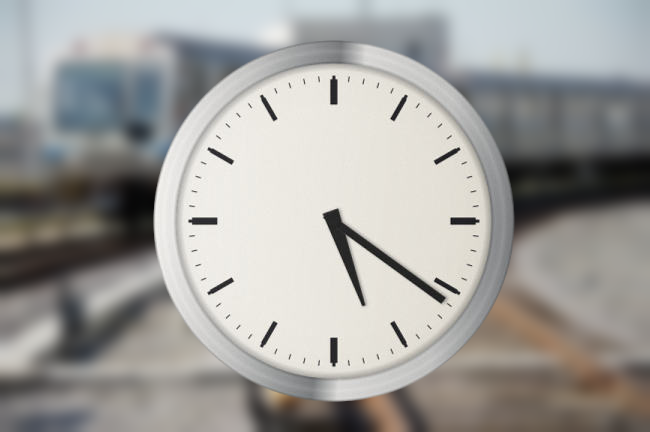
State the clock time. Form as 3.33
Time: 5.21
